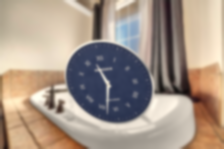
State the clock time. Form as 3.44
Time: 11.33
